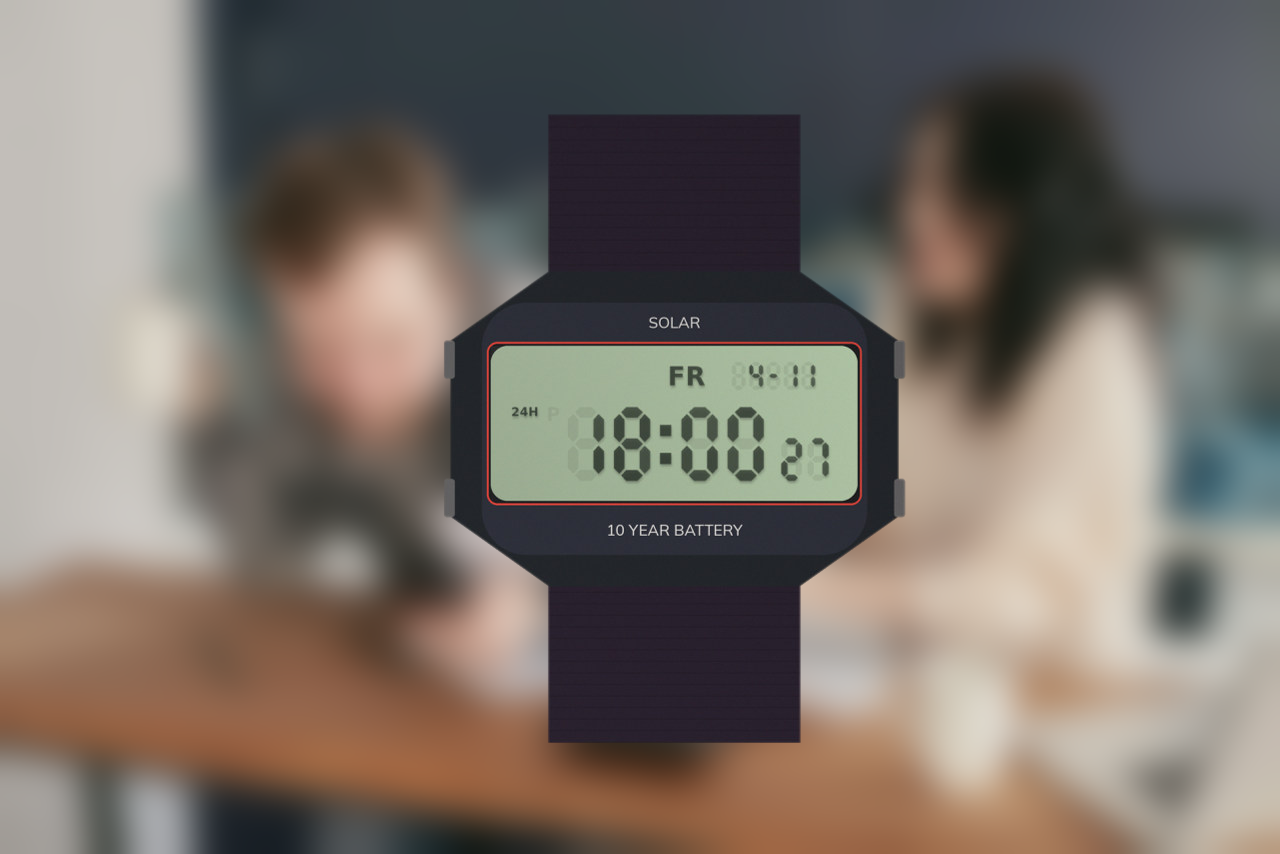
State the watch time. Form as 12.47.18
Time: 18.00.27
